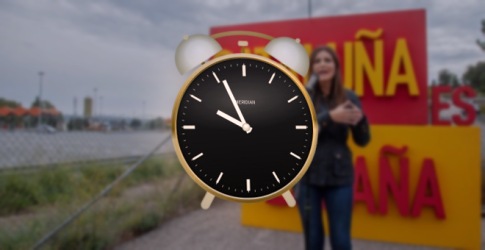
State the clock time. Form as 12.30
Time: 9.56
